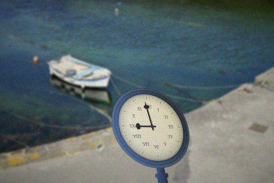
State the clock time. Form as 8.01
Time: 8.59
